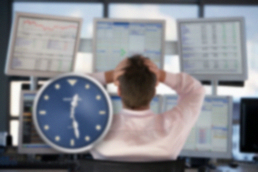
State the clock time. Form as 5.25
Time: 12.28
